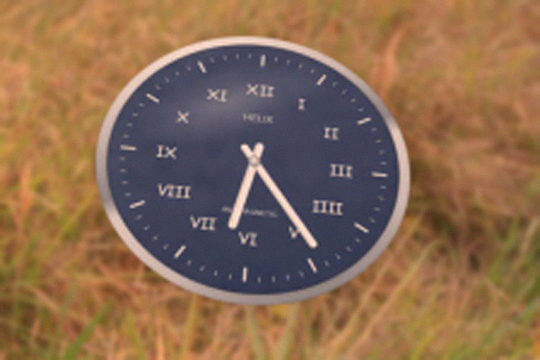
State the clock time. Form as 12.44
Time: 6.24
